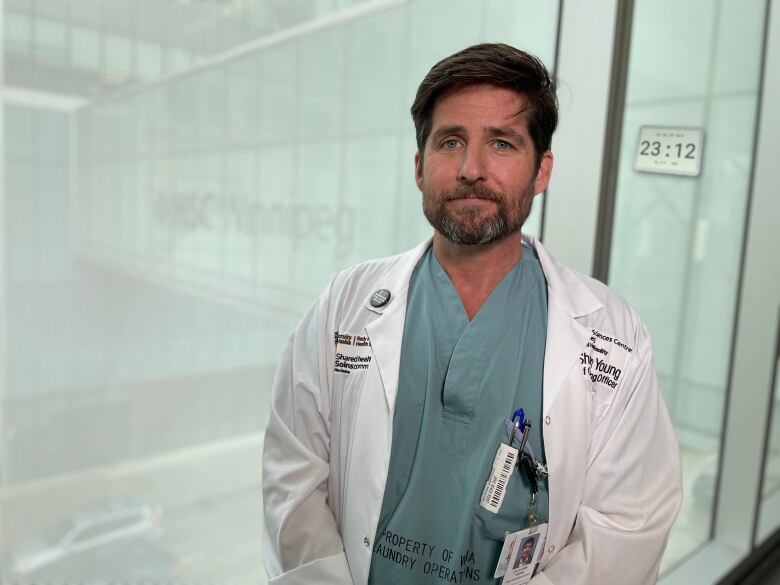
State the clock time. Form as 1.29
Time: 23.12
